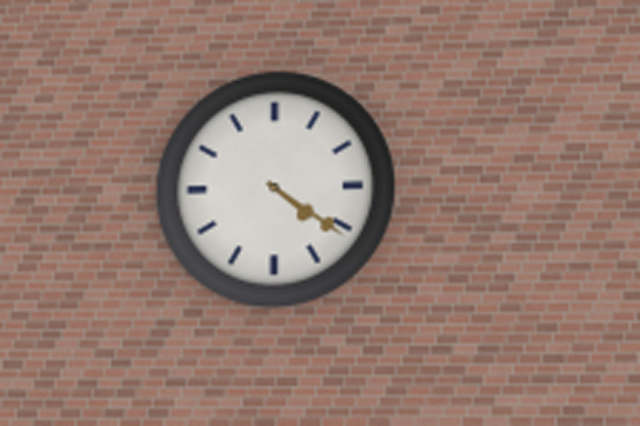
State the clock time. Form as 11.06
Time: 4.21
